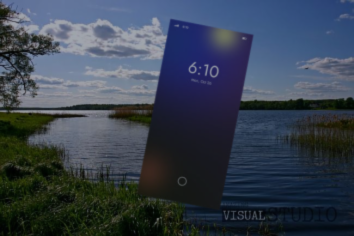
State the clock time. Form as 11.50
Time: 6.10
